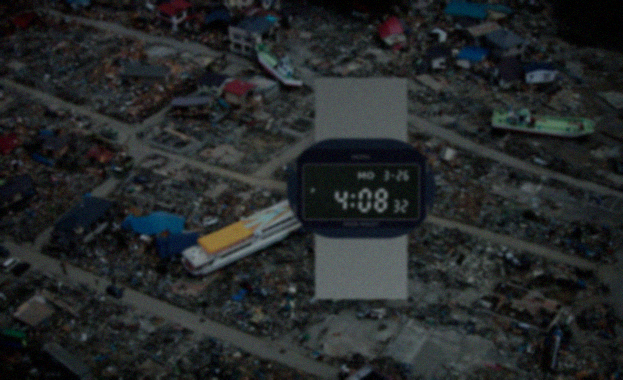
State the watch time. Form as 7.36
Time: 4.08
